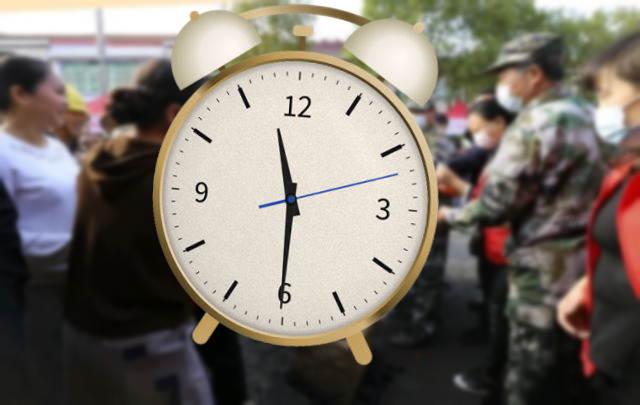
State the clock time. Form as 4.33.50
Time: 11.30.12
